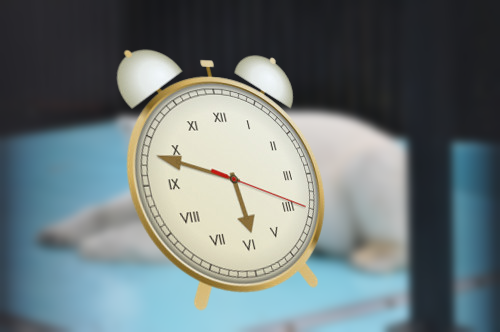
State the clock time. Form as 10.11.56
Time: 5.48.19
